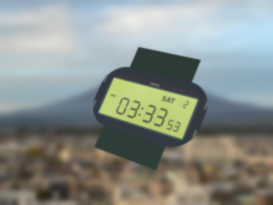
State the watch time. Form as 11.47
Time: 3.33
